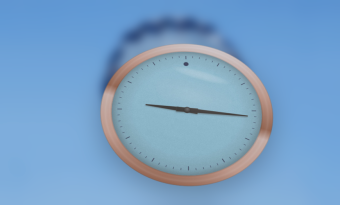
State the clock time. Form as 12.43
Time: 9.16
